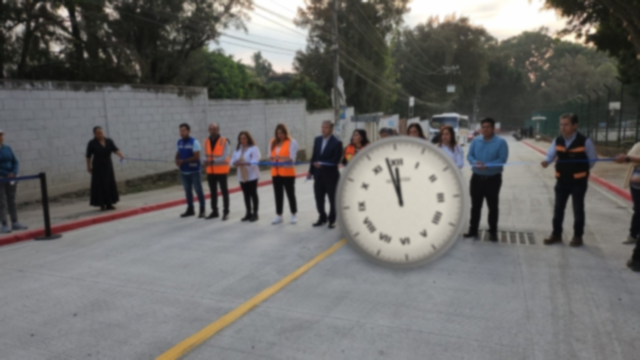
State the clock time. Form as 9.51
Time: 11.58
